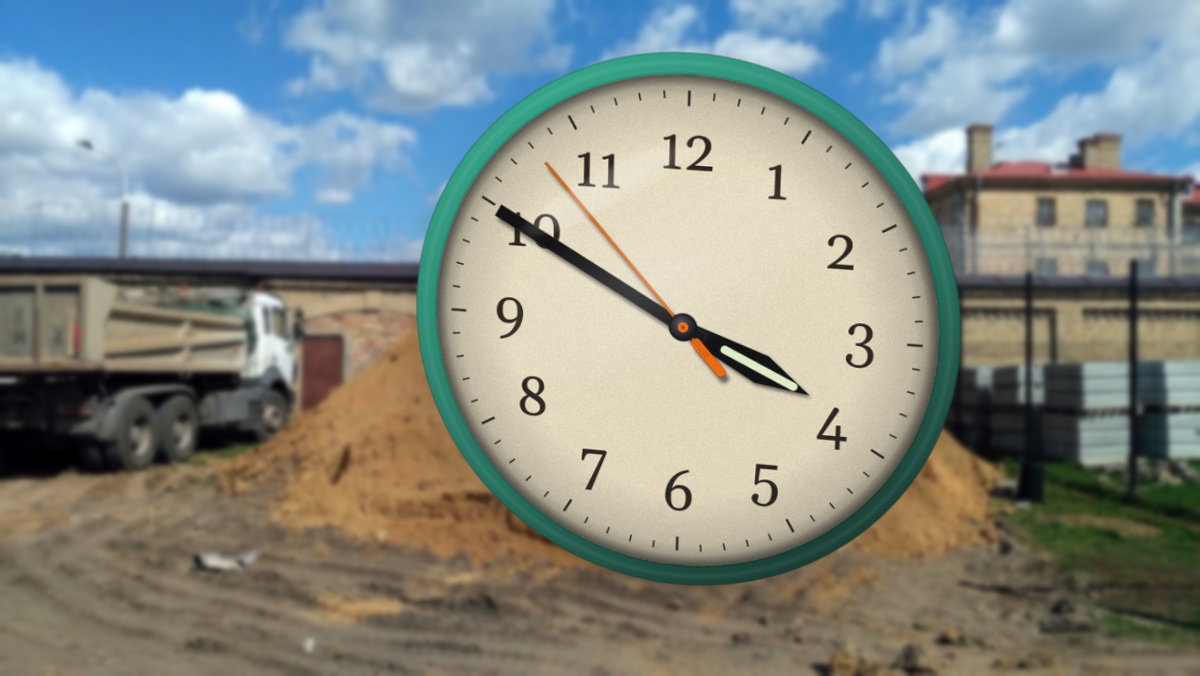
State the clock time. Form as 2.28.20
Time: 3.49.53
